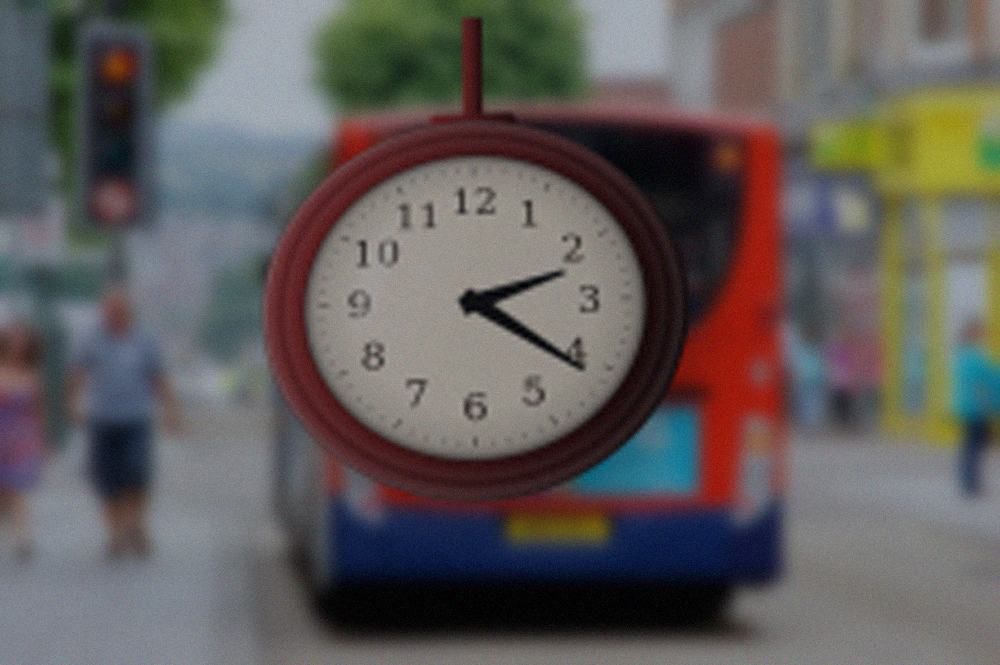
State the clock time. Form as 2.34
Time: 2.21
